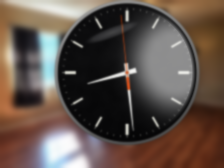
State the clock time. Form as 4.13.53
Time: 8.28.59
